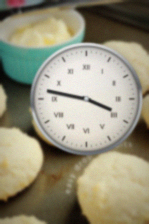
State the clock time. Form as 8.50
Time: 3.47
